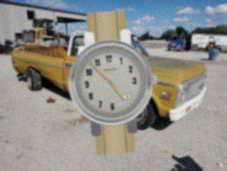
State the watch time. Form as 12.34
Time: 4.53
